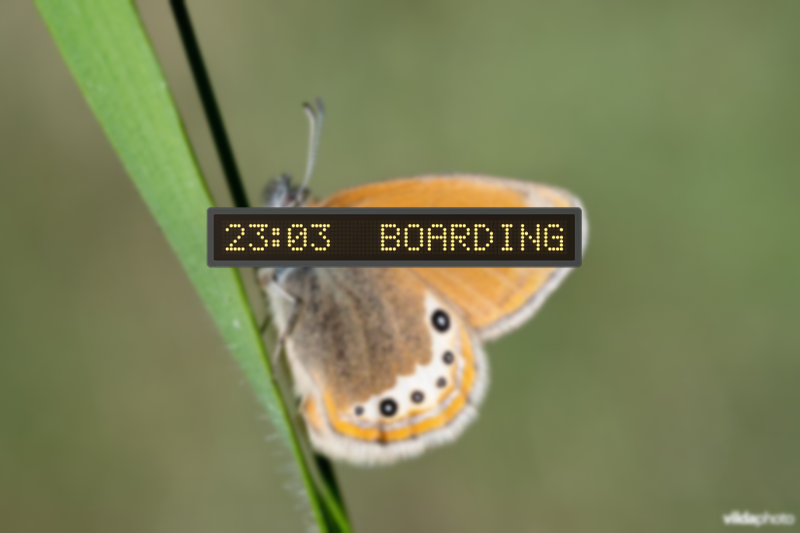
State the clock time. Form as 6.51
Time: 23.03
